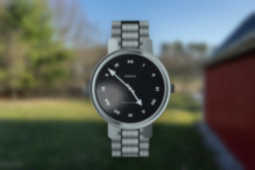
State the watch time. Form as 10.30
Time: 4.52
